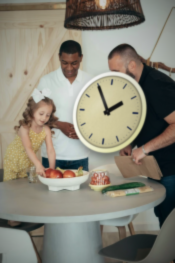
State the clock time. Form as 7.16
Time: 1.55
